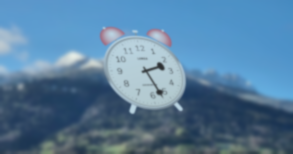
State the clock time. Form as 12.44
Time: 2.27
